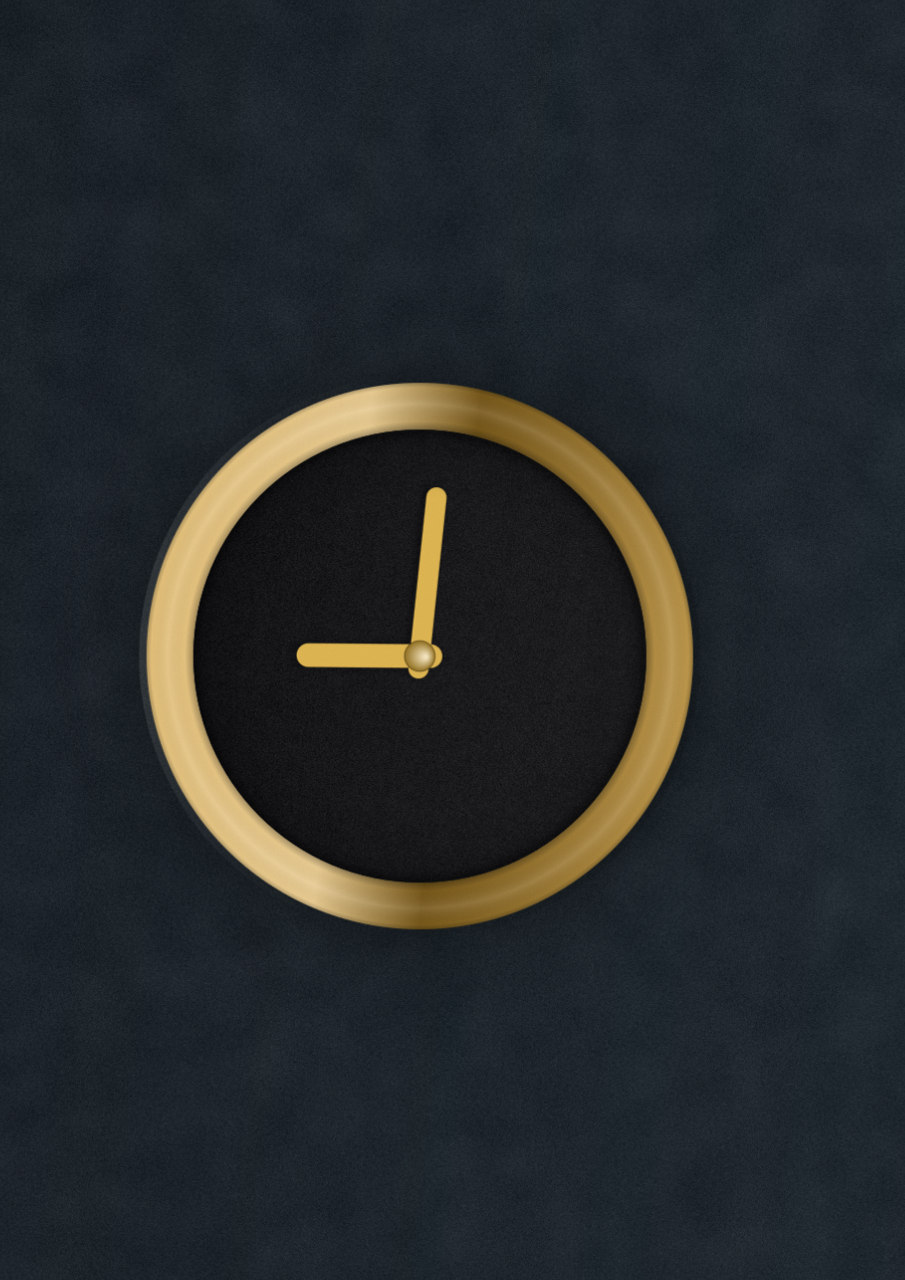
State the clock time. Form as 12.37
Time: 9.01
